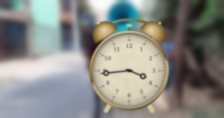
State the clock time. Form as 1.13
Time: 3.44
